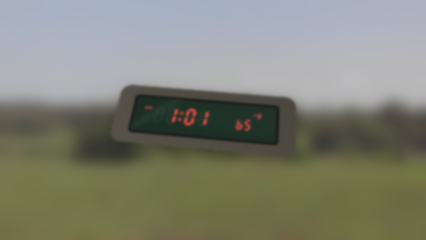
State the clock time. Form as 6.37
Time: 1.01
